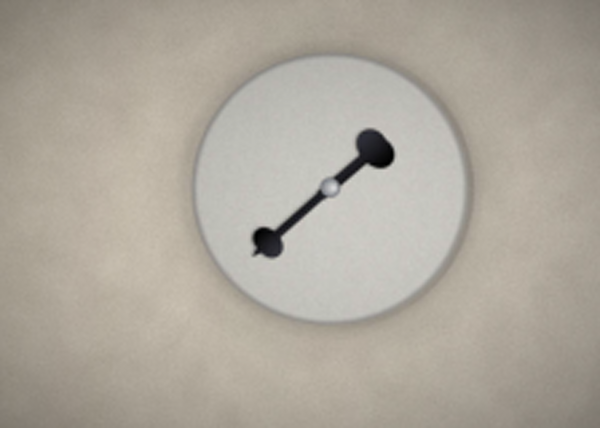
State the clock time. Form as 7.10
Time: 1.38
